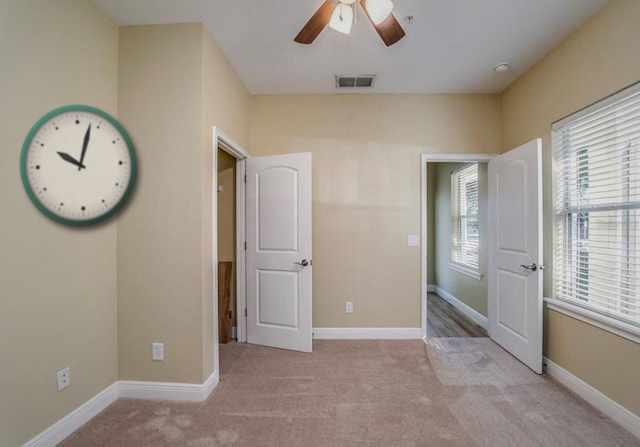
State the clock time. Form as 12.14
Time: 10.03
